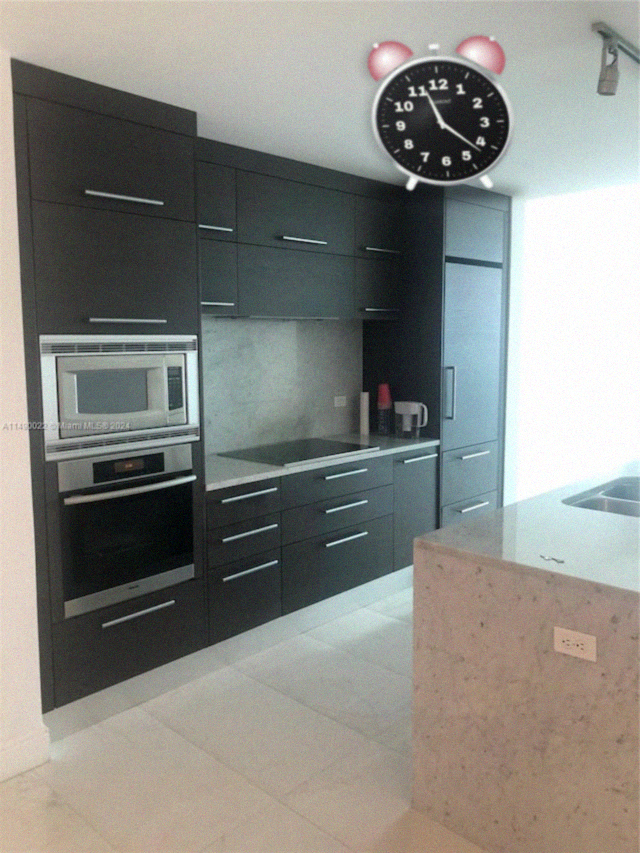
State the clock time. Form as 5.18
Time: 11.22
